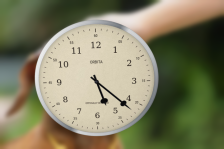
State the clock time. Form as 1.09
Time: 5.22
